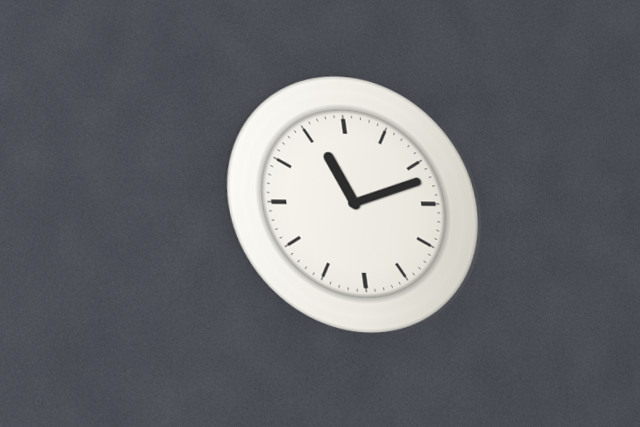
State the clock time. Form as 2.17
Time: 11.12
